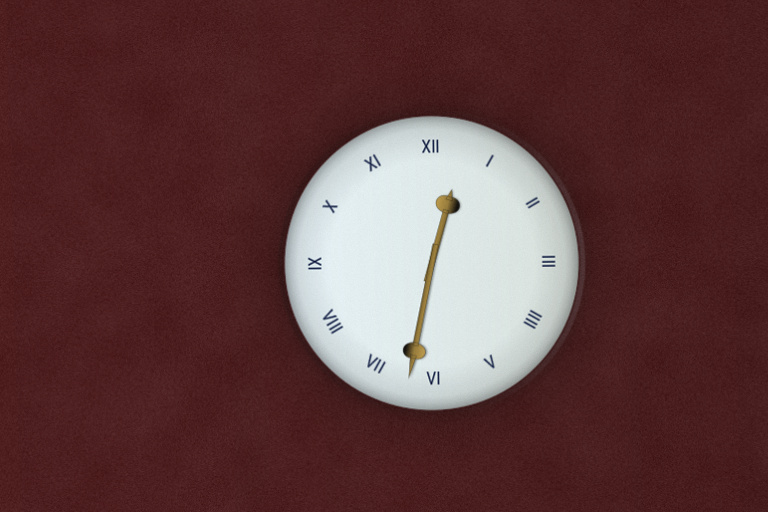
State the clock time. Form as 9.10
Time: 12.32
